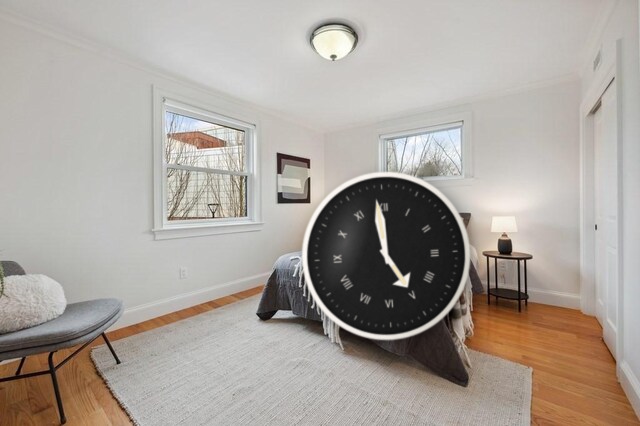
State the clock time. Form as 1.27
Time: 4.59
